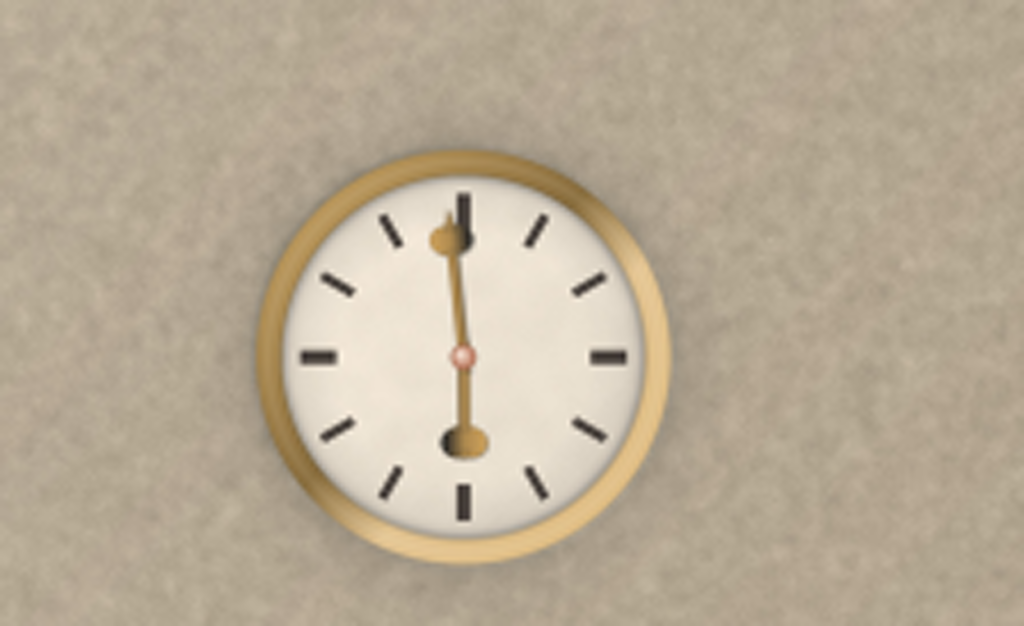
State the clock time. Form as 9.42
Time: 5.59
